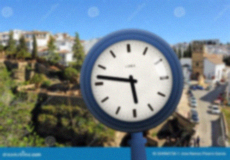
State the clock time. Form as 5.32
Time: 5.47
